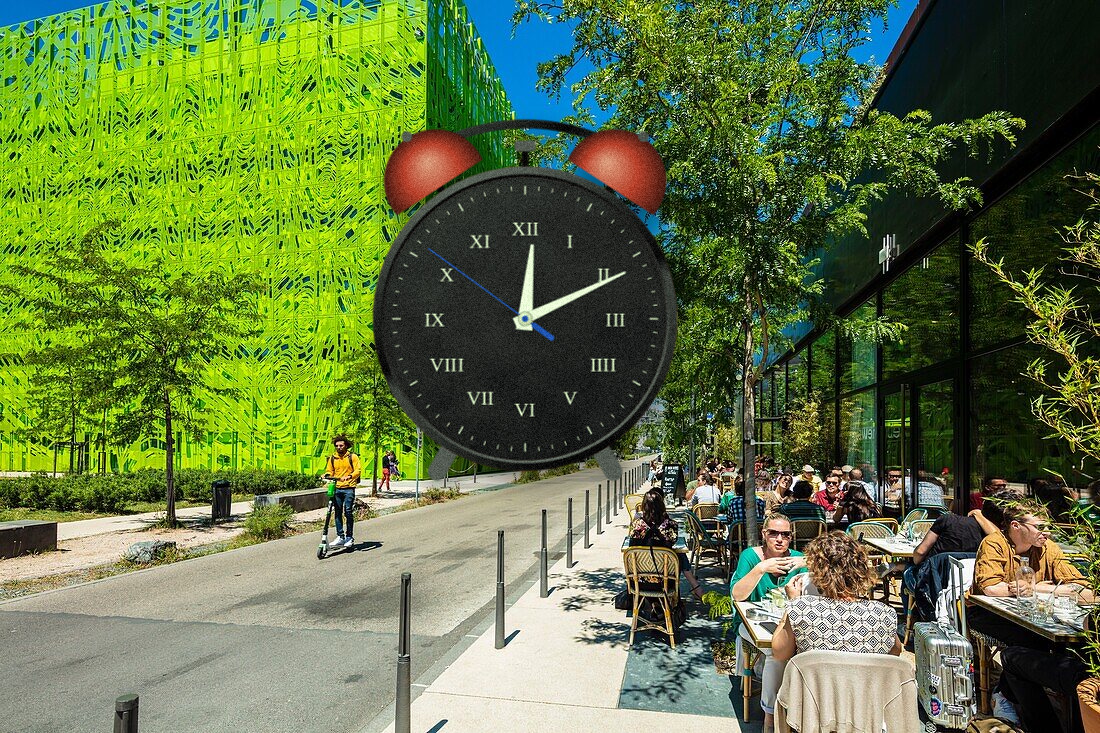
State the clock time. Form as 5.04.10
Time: 12.10.51
